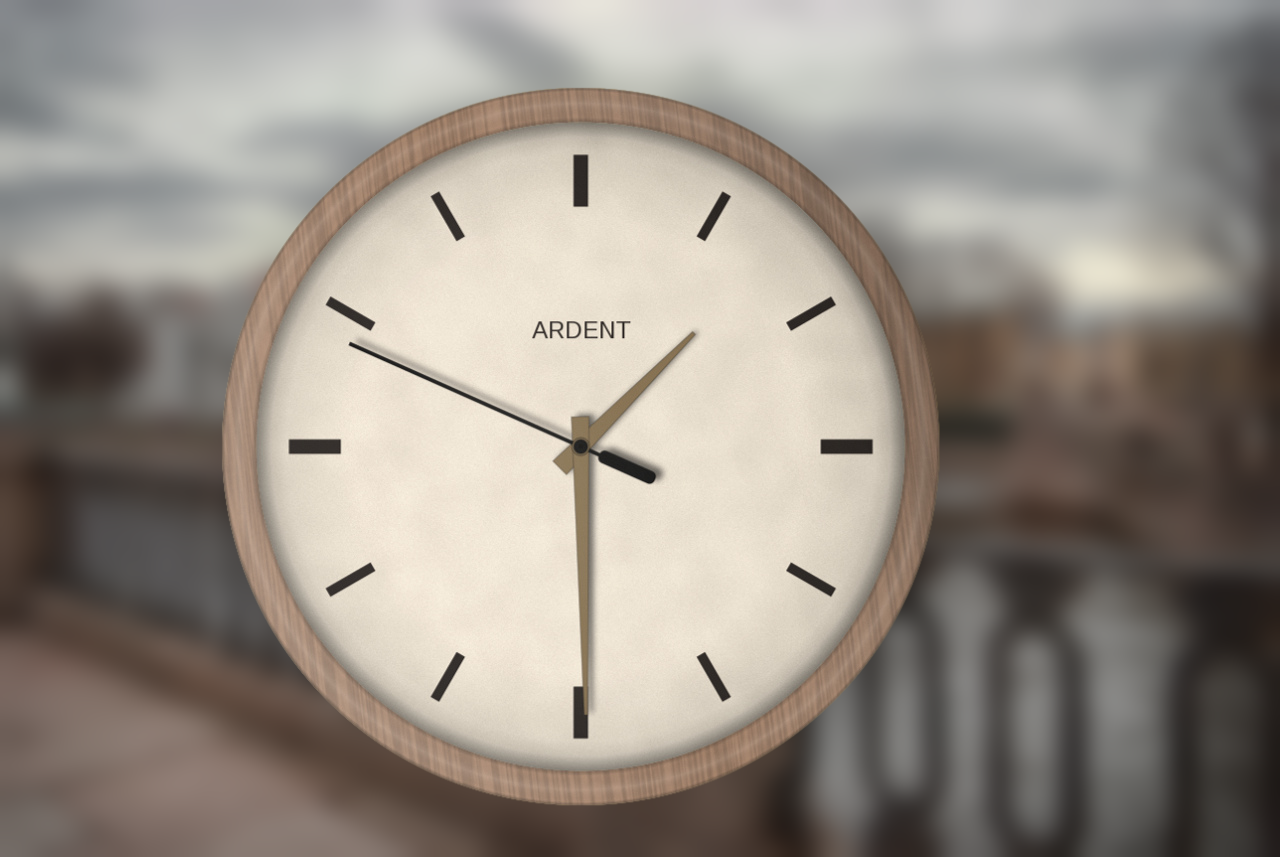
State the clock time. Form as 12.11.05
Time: 1.29.49
